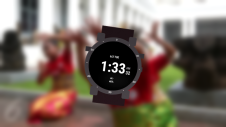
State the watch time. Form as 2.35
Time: 1.33
